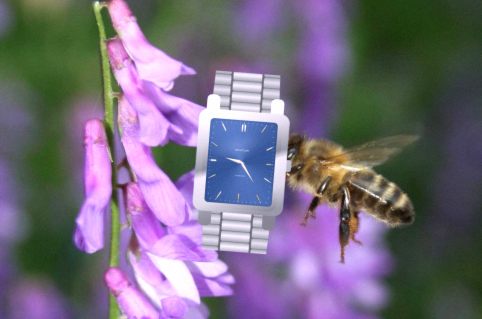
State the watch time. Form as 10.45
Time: 9.24
